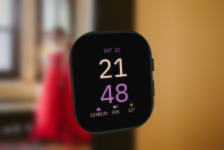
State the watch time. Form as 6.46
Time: 21.48
